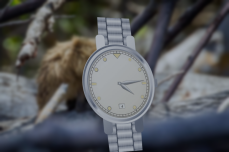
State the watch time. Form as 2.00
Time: 4.14
